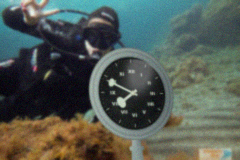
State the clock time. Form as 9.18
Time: 7.49
